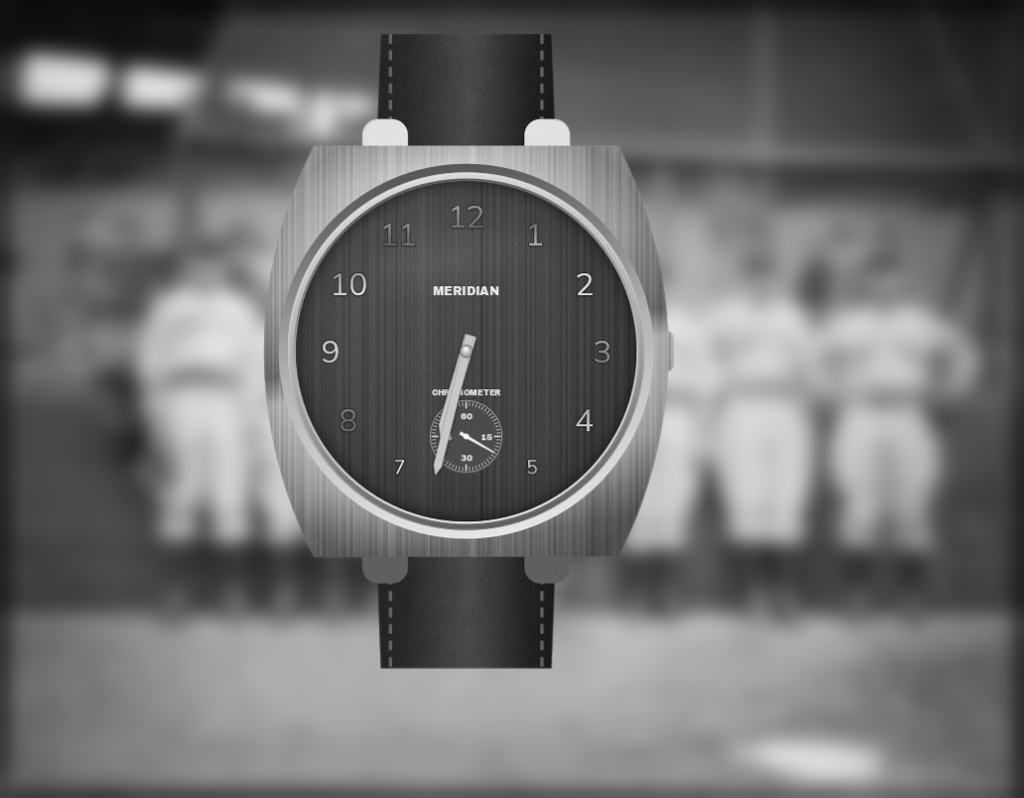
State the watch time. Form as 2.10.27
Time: 6.32.20
